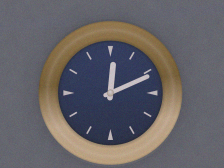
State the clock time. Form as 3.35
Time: 12.11
